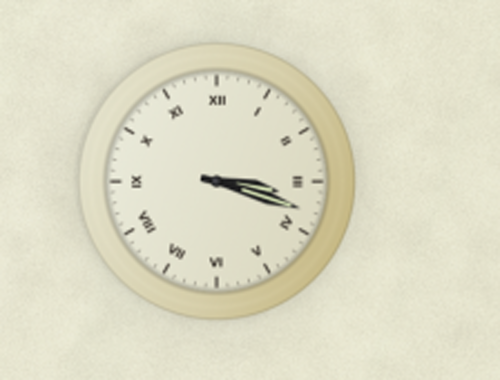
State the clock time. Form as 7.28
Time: 3.18
